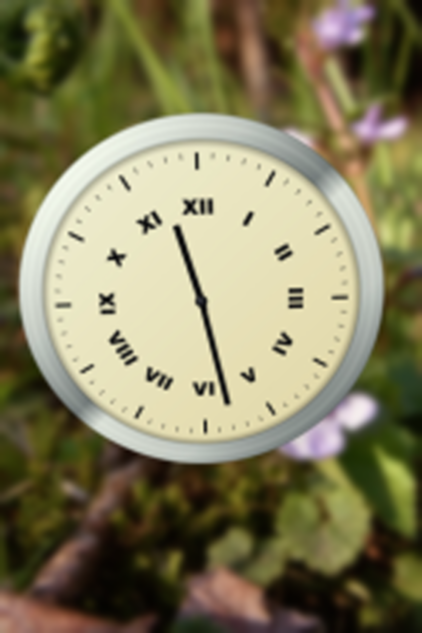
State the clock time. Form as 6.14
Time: 11.28
